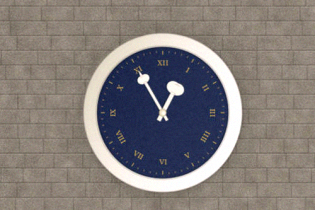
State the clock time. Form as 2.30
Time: 12.55
